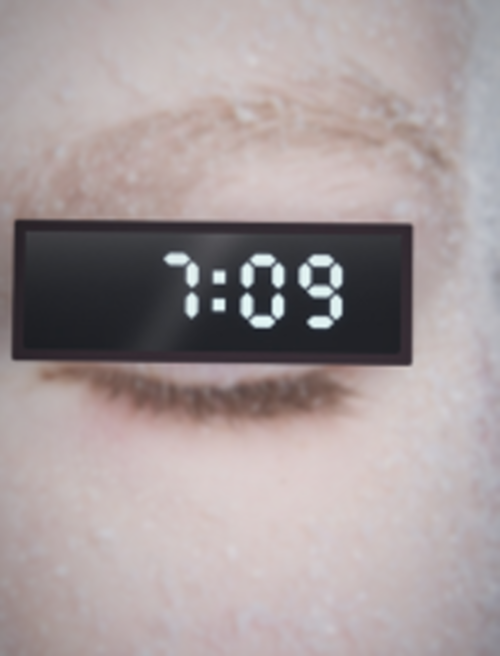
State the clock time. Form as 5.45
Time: 7.09
